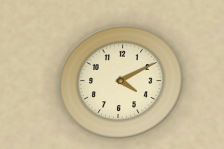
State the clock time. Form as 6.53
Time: 4.10
